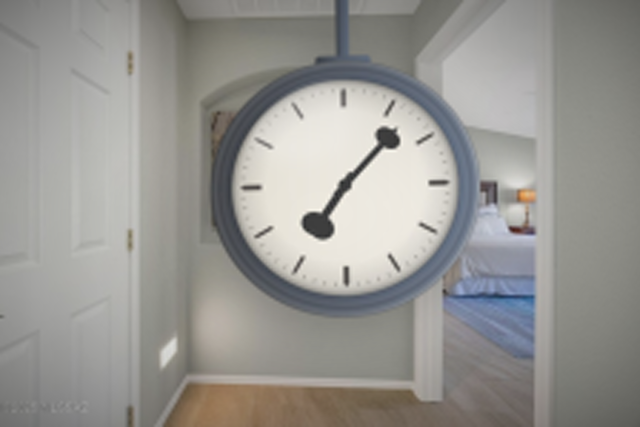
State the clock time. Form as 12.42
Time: 7.07
